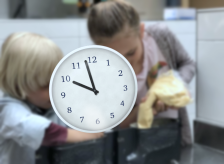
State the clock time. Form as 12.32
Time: 9.58
